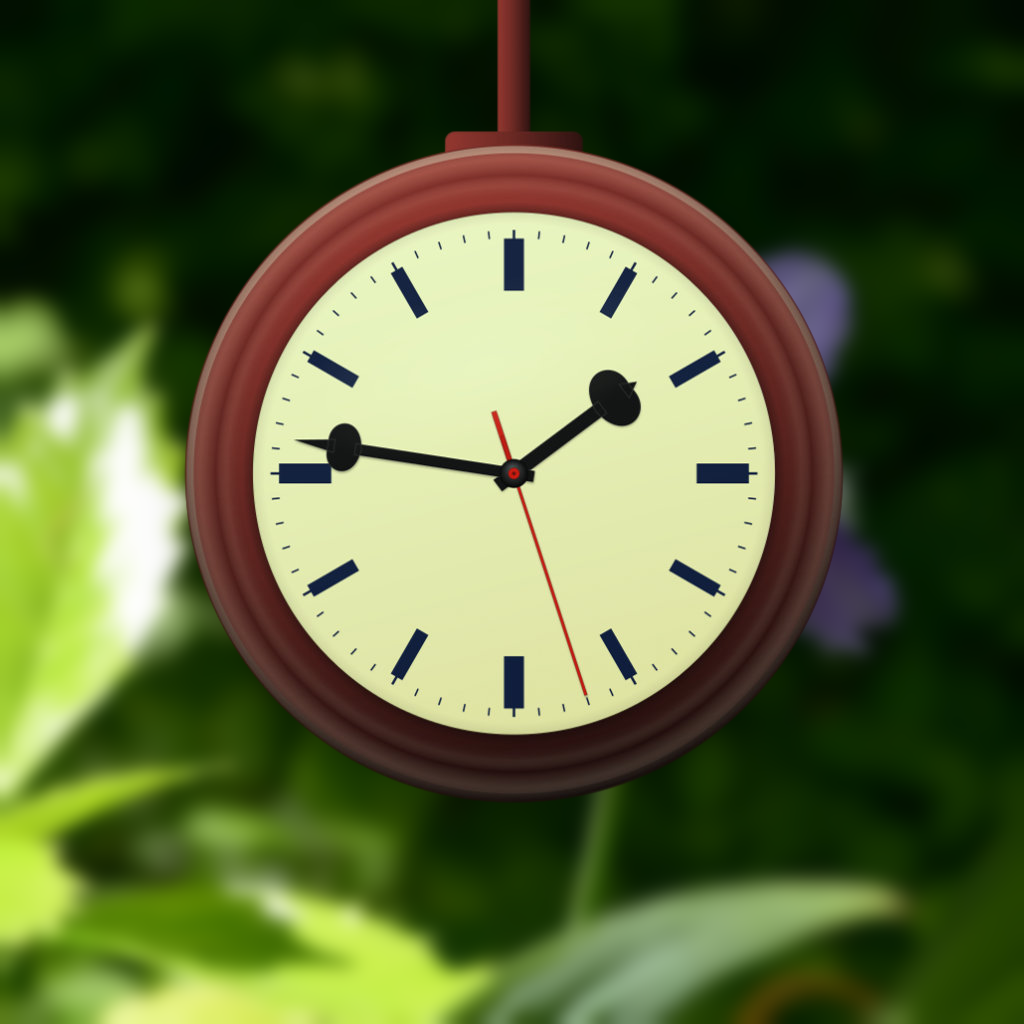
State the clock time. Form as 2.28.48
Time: 1.46.27
